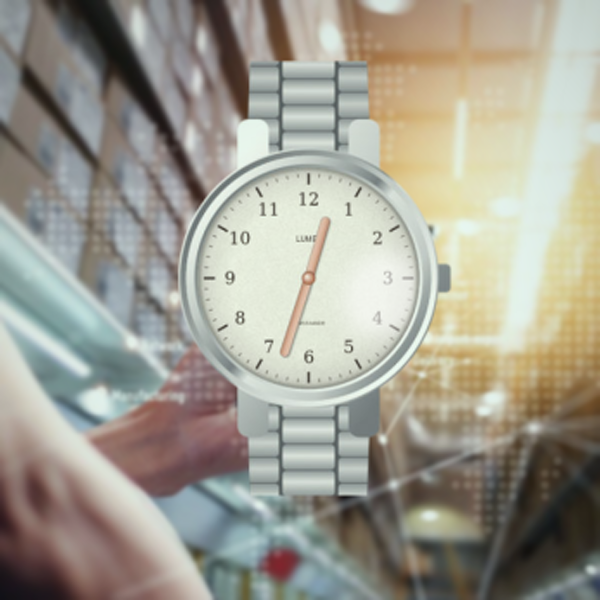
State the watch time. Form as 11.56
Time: 12.33
